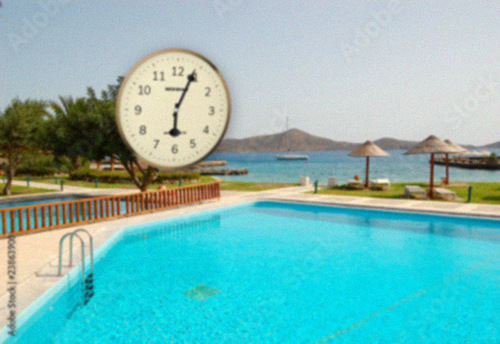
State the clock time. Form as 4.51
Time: 6.04
